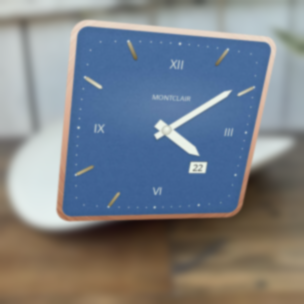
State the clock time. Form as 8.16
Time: 4.09
